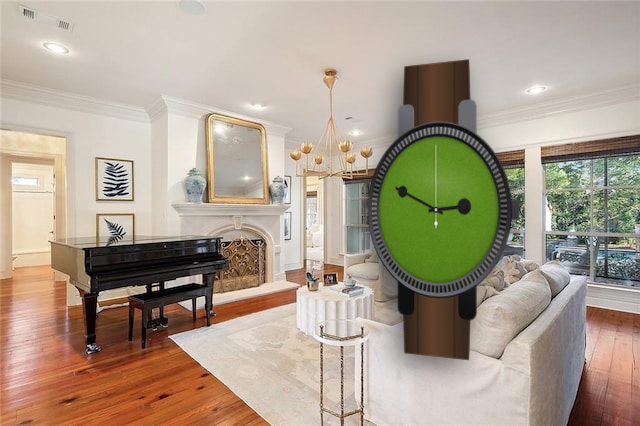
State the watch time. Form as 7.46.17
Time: 2.49.00
